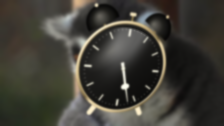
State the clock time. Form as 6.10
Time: 5.27
